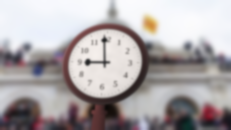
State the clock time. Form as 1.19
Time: 8.59
